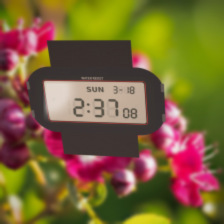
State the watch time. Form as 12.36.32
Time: 2.37.08
